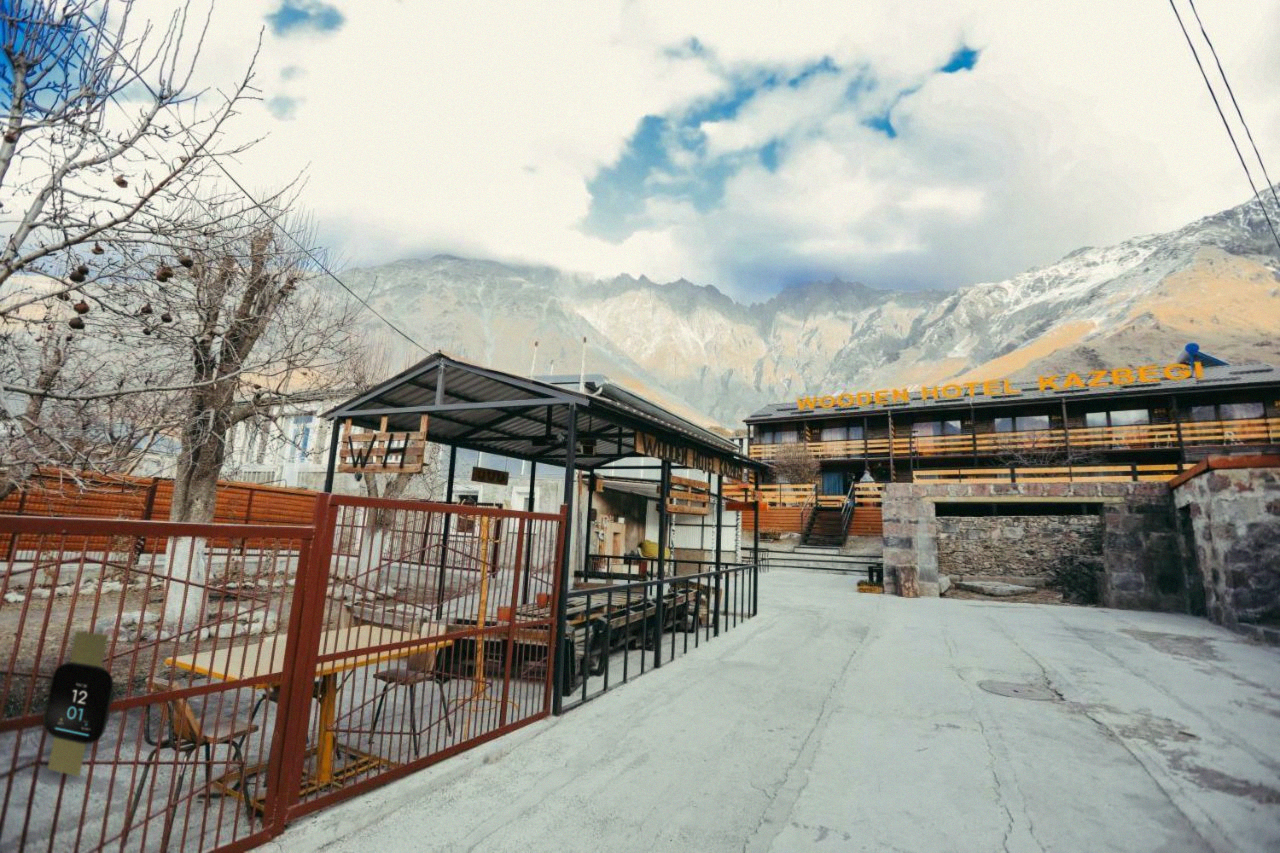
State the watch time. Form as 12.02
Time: 12.01
